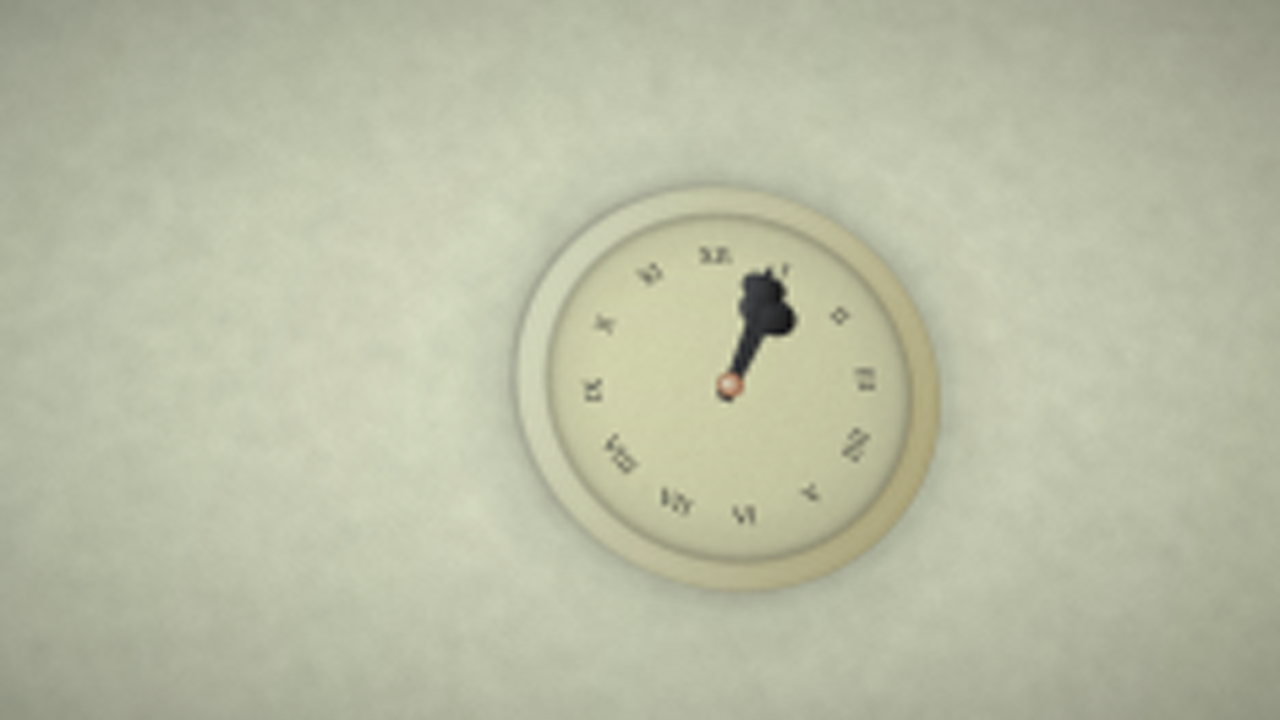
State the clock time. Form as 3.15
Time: 1.04
